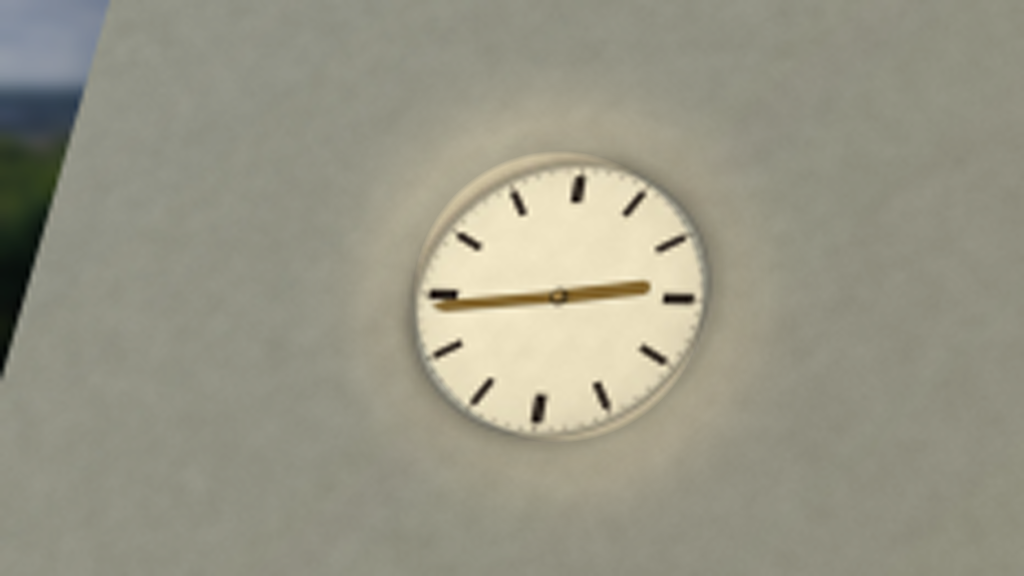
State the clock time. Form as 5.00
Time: 2.44
